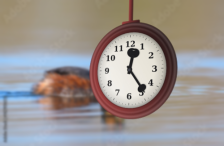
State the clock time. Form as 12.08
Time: 12.24
